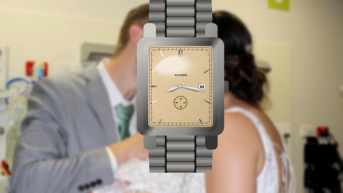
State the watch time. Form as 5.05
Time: 8.17
